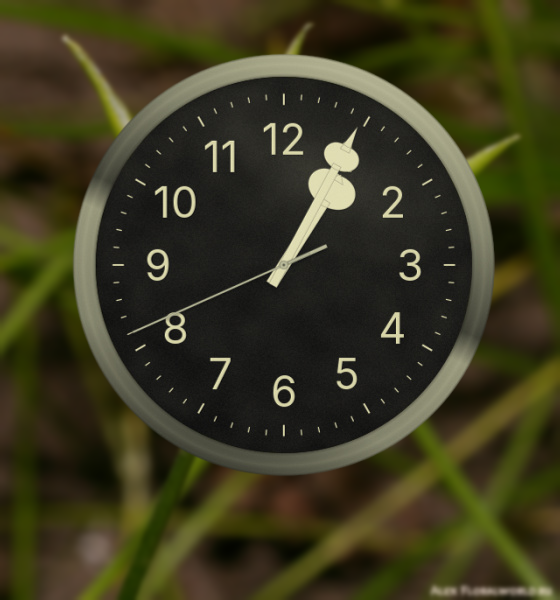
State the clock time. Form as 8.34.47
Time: 1.04.41
